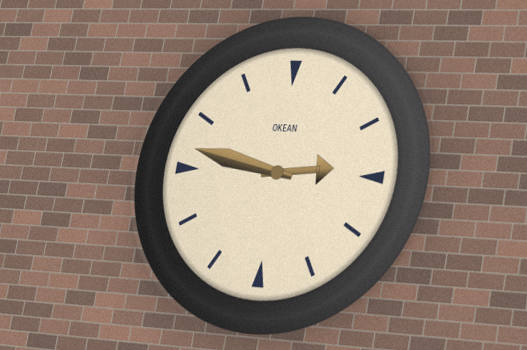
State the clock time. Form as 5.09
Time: 2.47
